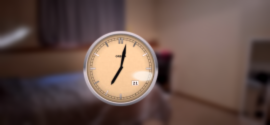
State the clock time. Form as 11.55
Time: 7.02
